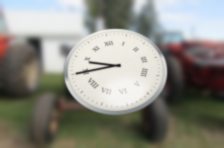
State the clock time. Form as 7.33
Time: 9.45
